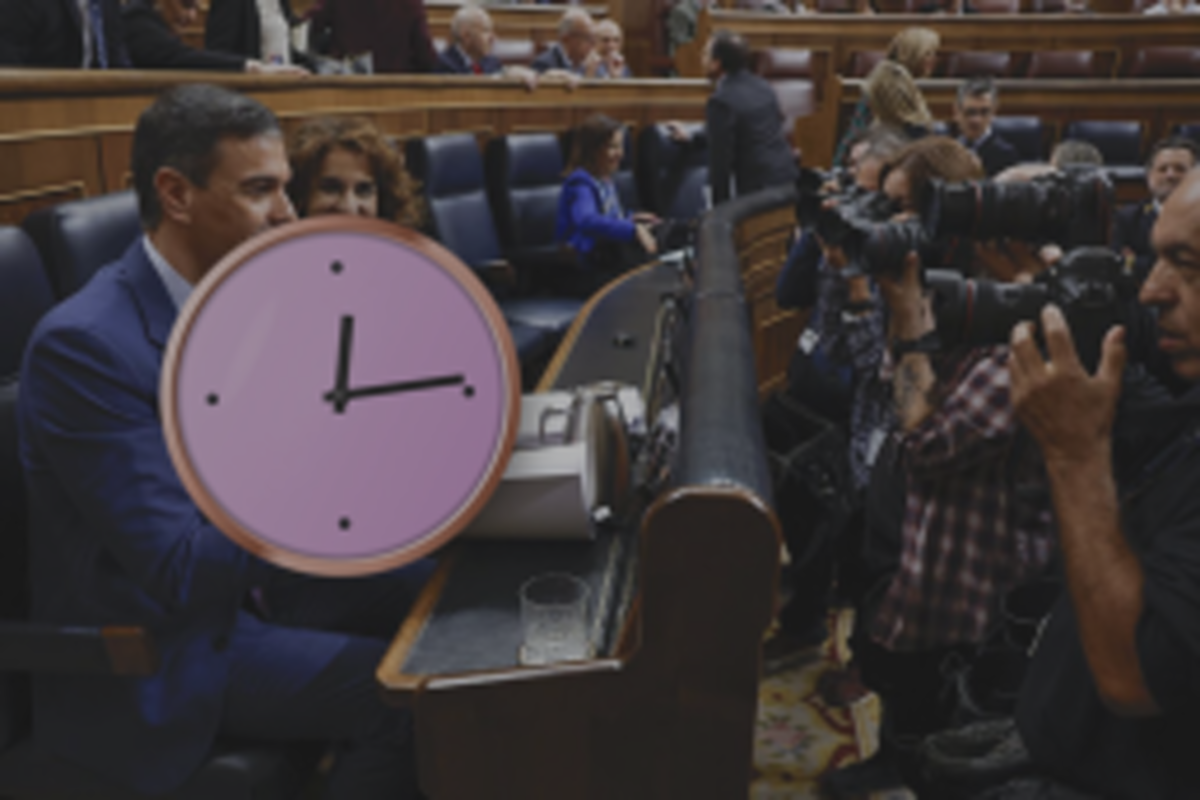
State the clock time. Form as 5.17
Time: 12.14
